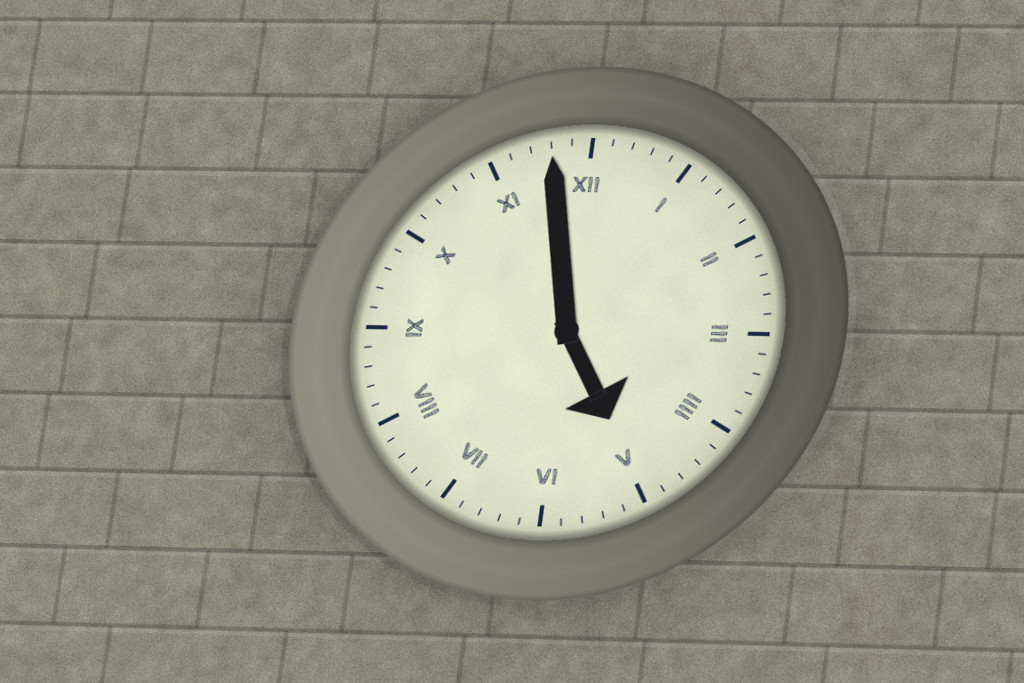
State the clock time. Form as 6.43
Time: 4.58
